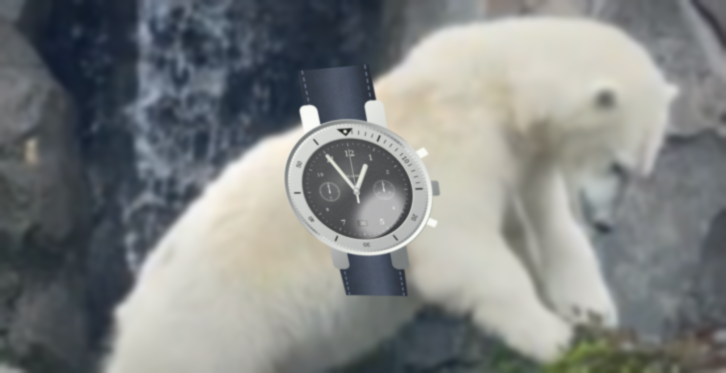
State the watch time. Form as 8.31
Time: 12.55
